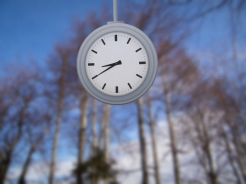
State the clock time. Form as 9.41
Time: 8.40
